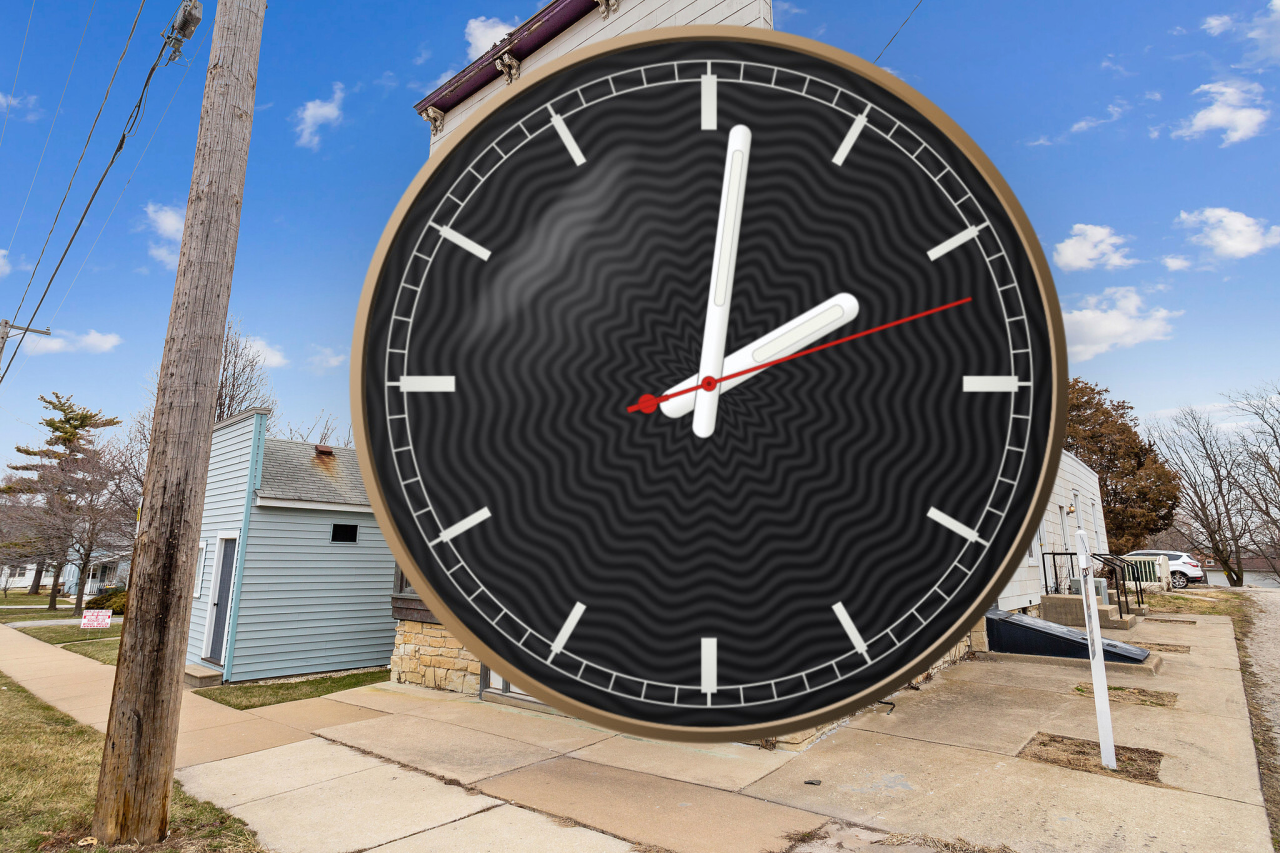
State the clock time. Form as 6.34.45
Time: 2.01.12
